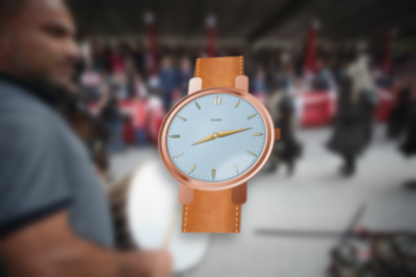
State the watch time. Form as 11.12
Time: 8.13
